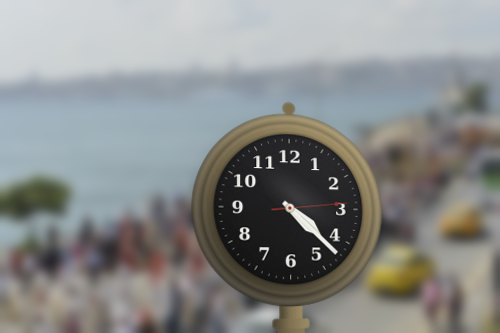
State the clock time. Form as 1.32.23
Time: 4.22.14
